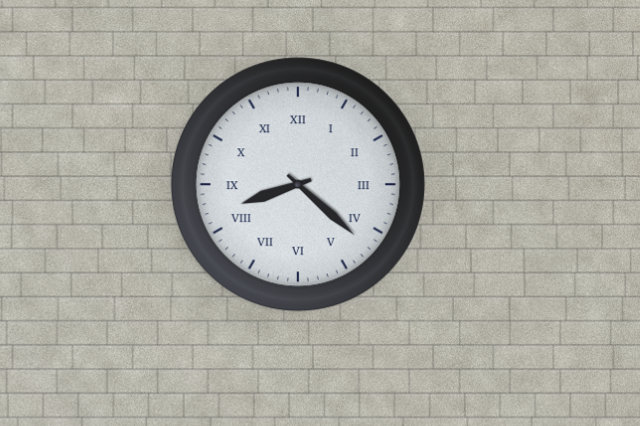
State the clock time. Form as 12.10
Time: 8.22
